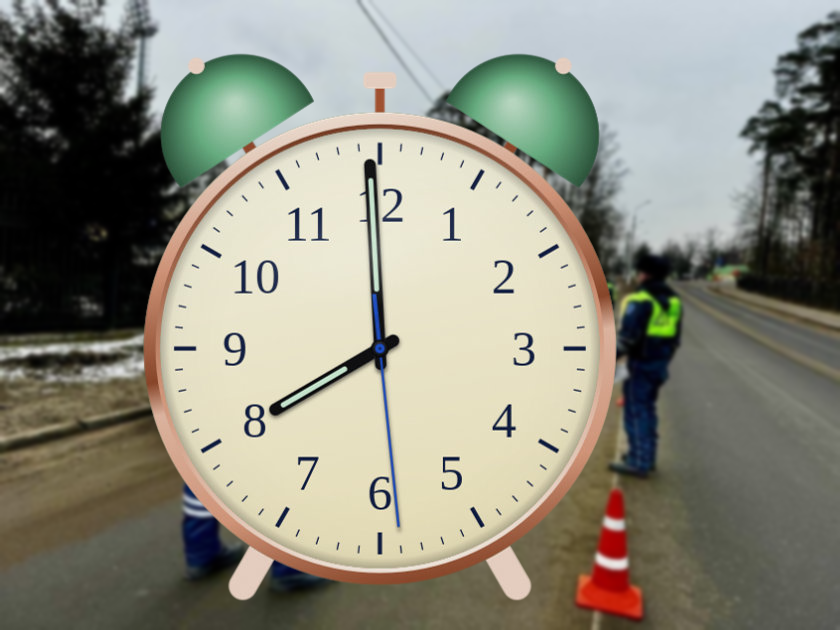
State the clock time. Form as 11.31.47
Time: 7.59.29
